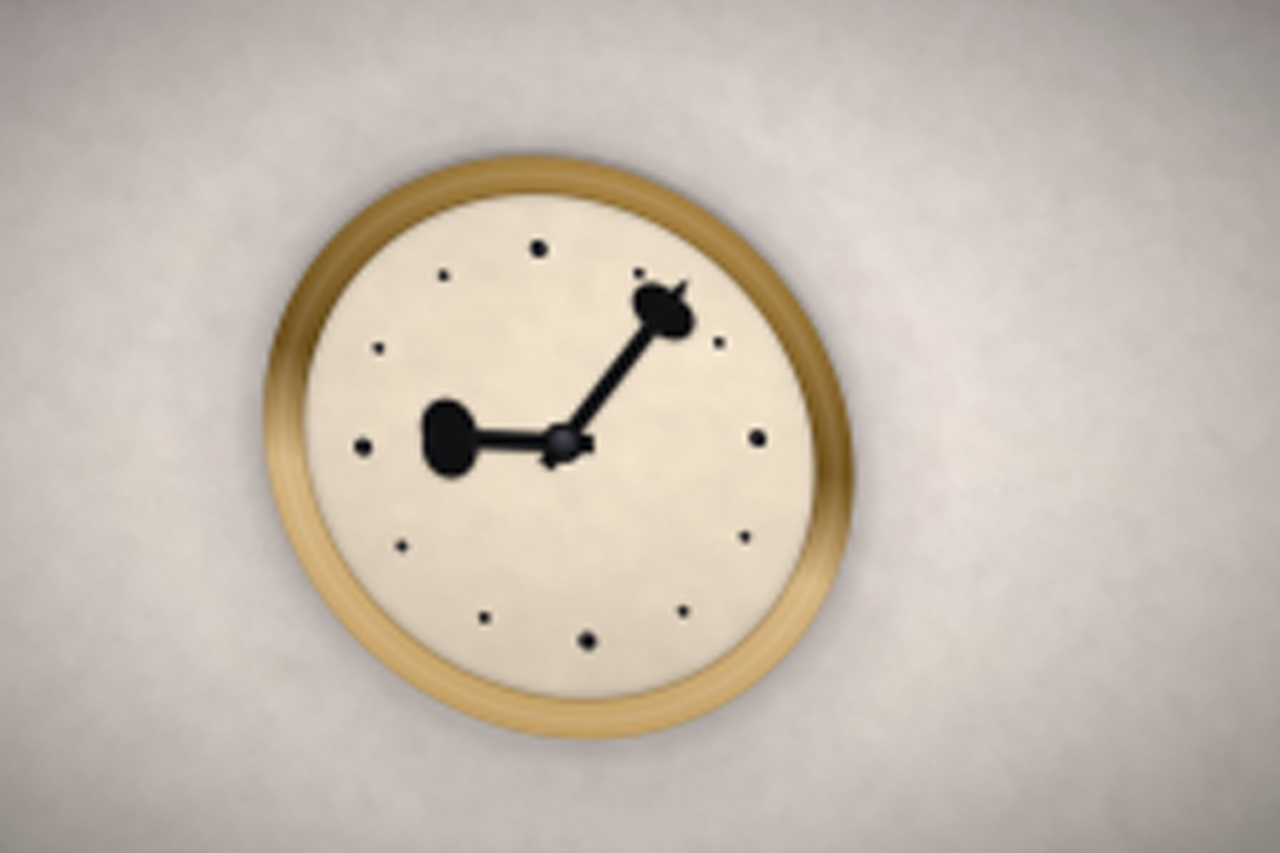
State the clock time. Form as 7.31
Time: 9.07
